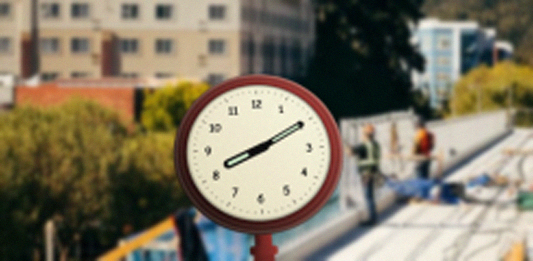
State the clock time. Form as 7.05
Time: 8.10
